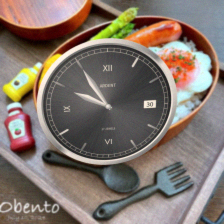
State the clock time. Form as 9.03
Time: 9.55
